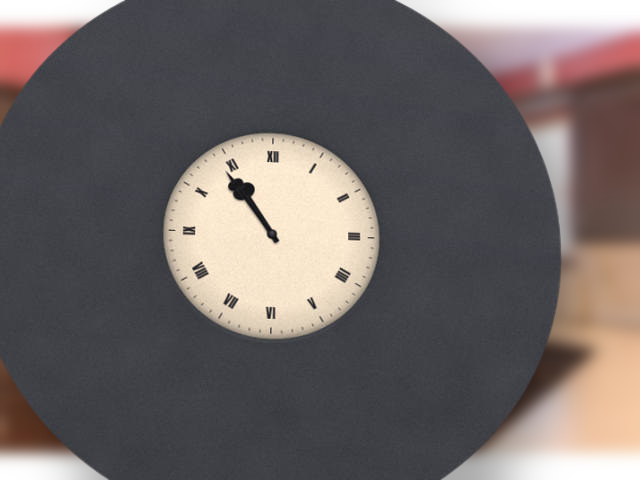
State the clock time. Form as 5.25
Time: 10.54
